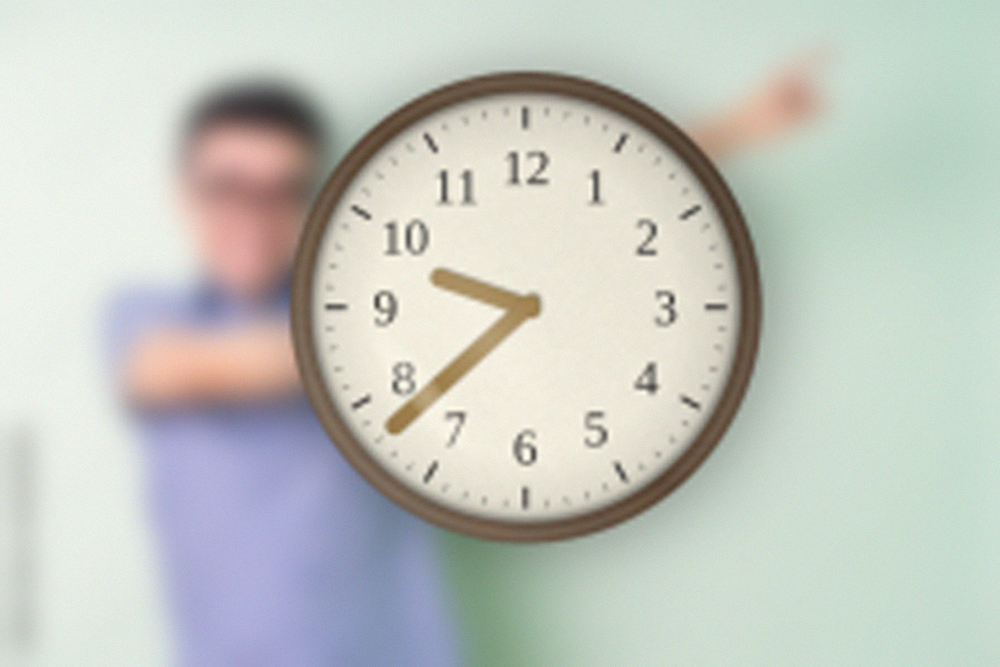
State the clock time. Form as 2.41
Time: 9.38
